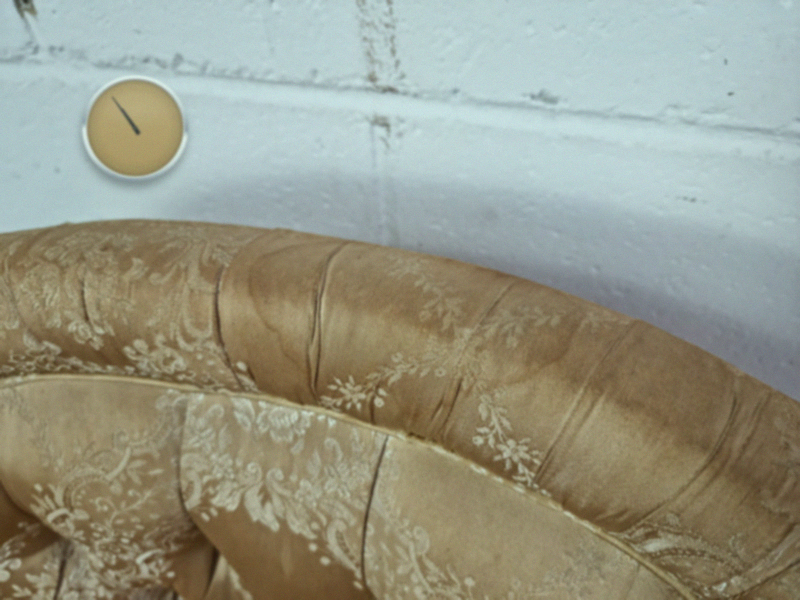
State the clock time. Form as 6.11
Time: 10.54
